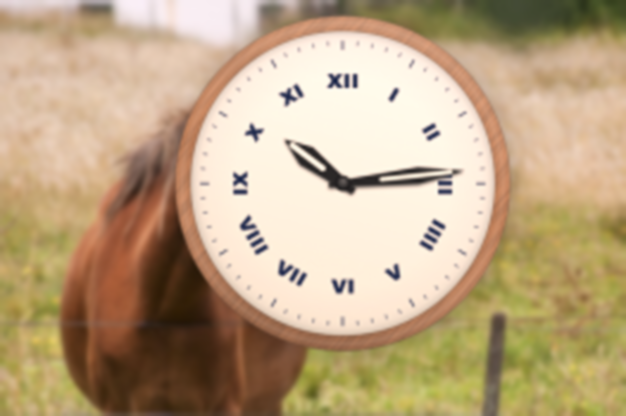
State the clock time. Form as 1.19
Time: 10.14
